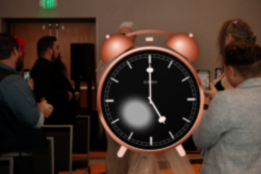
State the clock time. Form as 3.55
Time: 5.00
